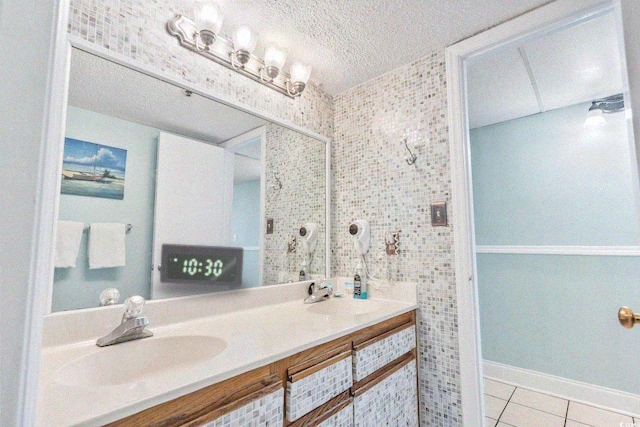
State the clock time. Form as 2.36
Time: 10.30
